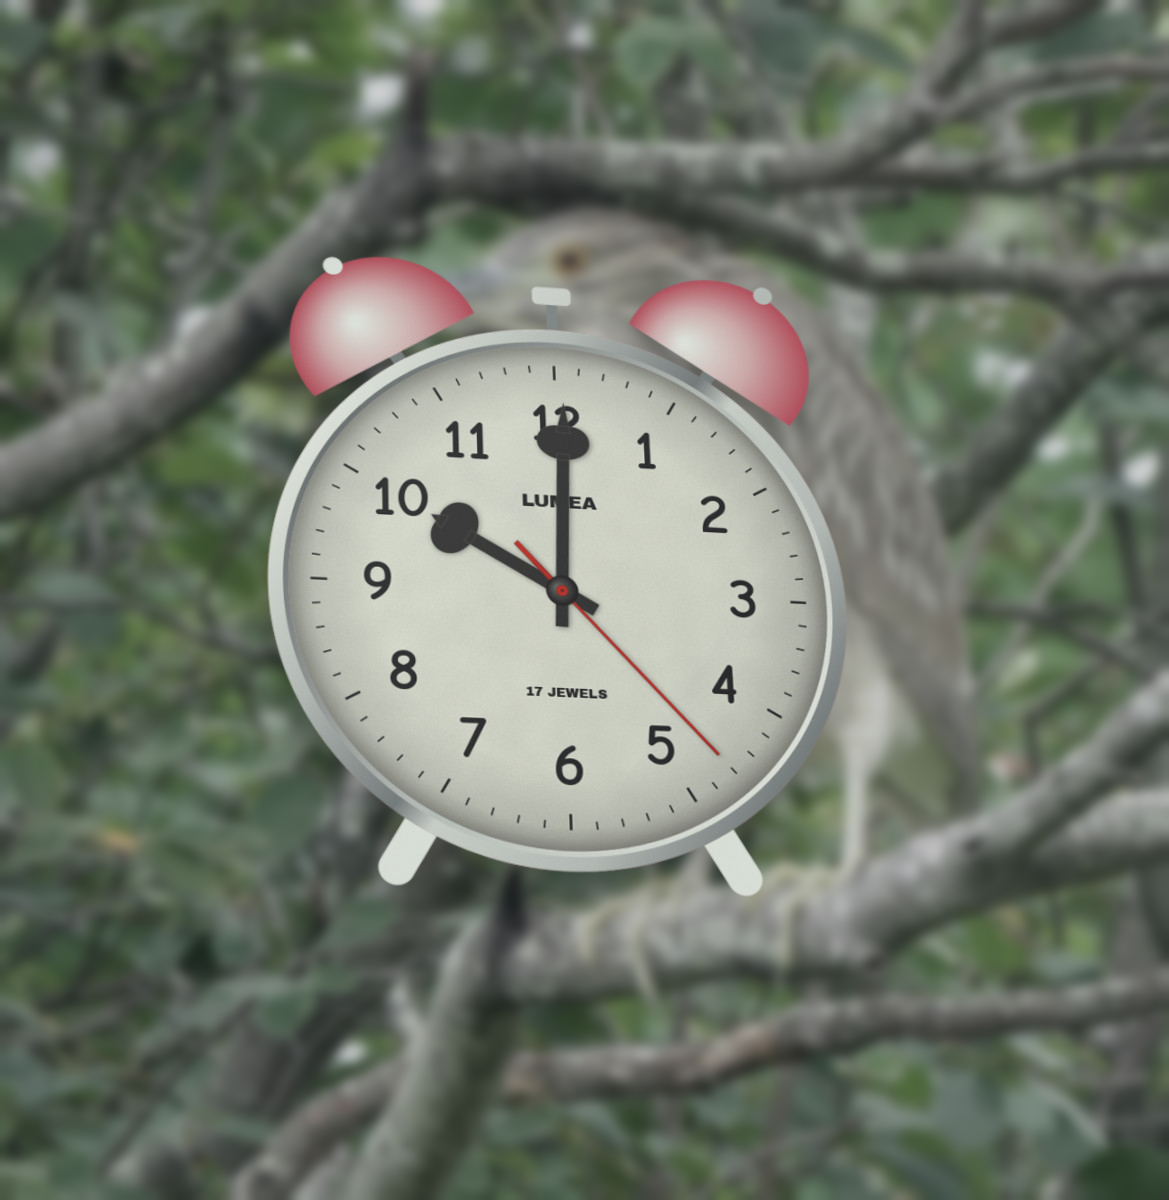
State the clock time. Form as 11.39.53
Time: 10.00.23
